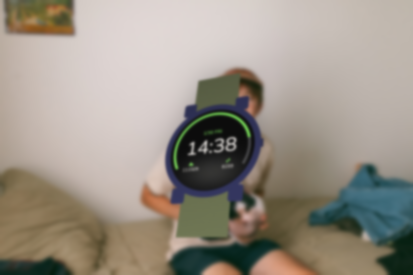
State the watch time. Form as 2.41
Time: 14.38
